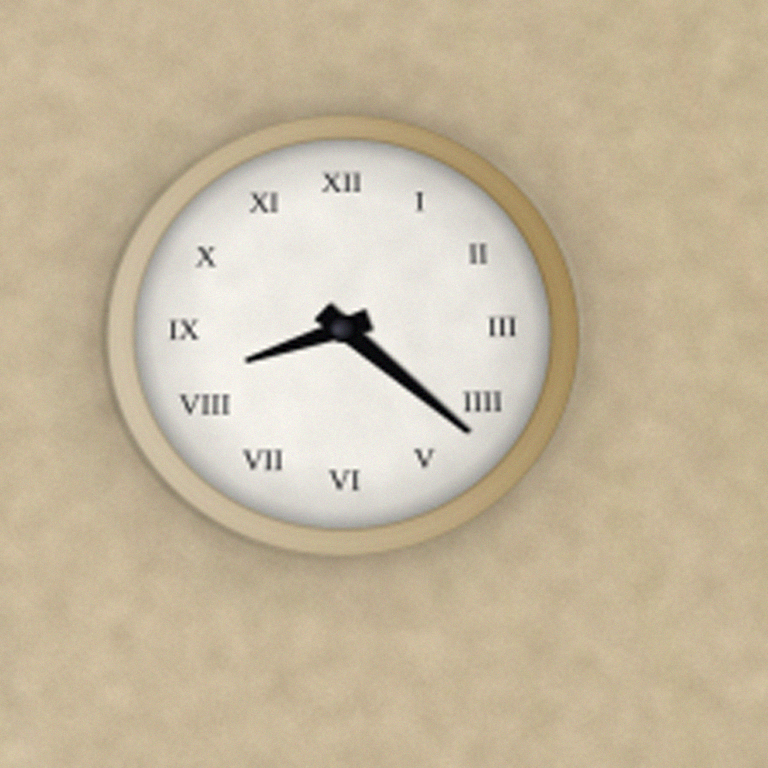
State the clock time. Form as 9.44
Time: 8.22
